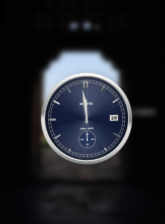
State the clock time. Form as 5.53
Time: 11.59
